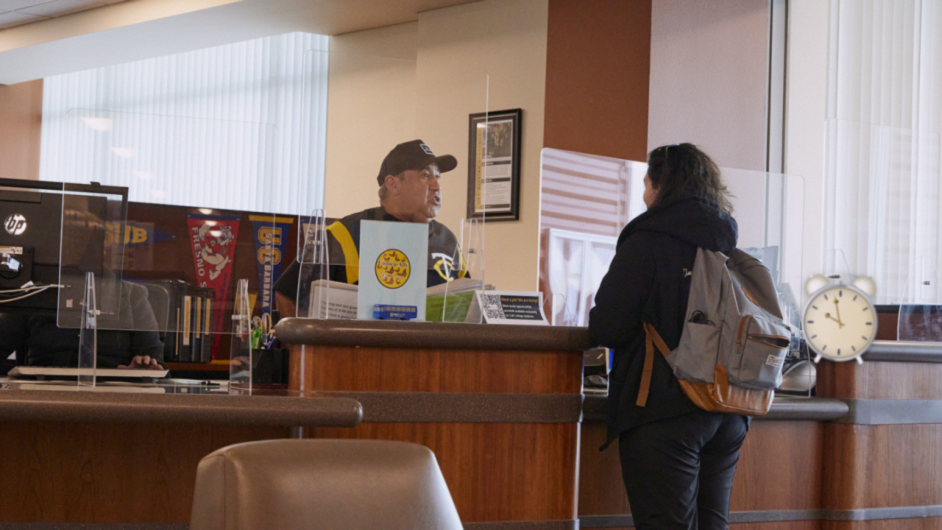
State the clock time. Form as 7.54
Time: 9.58
